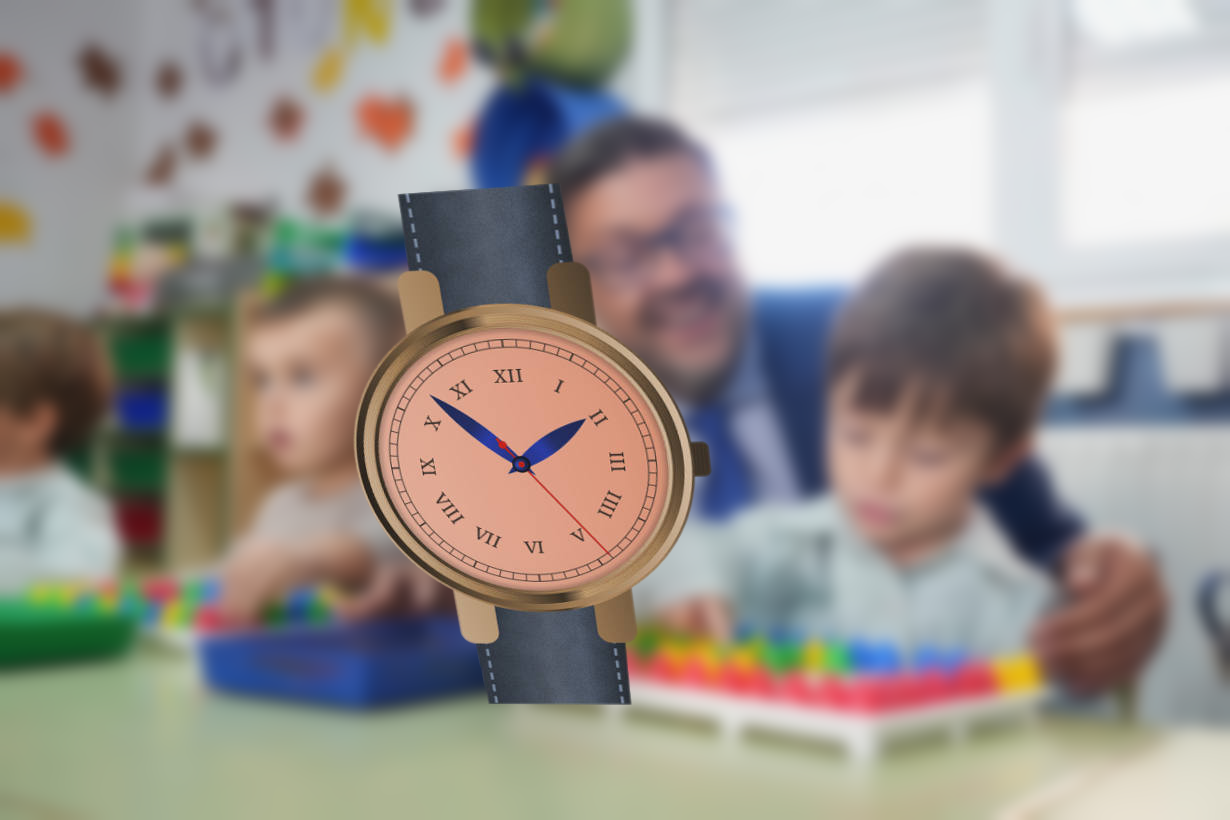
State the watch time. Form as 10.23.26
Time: 1.52.24
